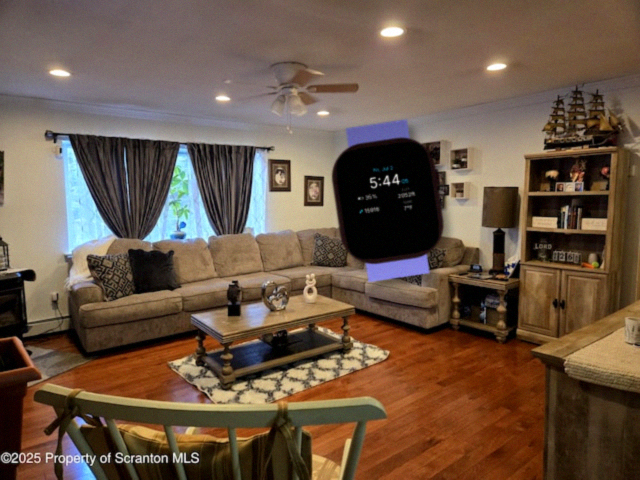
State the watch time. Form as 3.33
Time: 5.44
